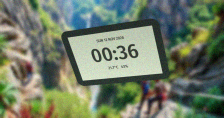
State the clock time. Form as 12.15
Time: 0.36
